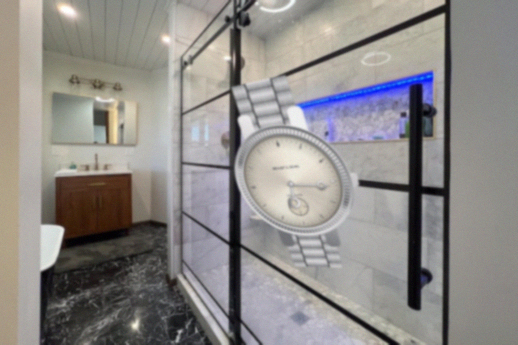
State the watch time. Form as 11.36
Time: 6.16
